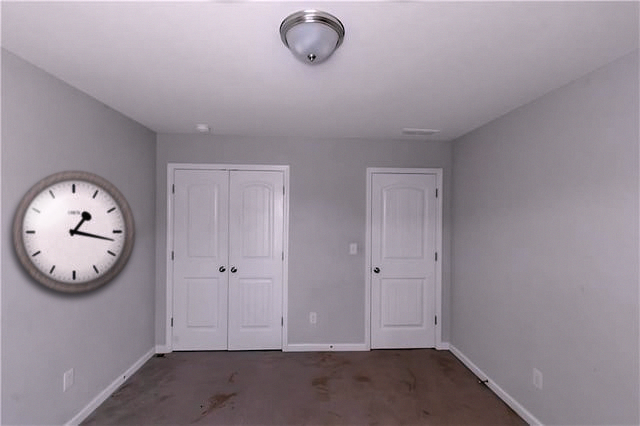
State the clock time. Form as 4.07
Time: 1.17
